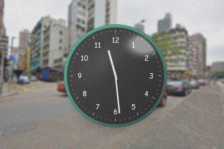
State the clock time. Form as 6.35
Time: 11.29
